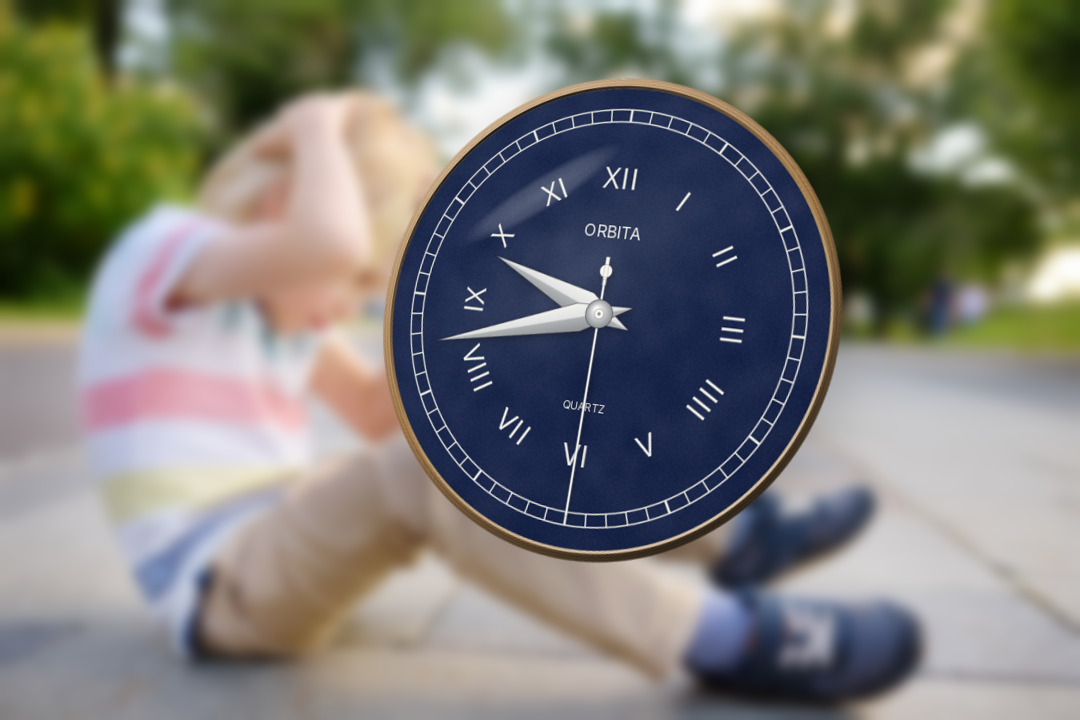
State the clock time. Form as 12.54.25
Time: 9.42.30
